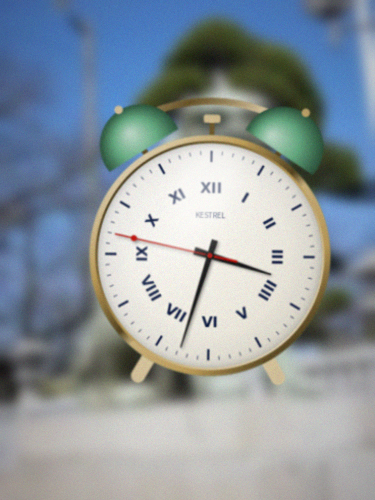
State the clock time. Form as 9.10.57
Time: 3.32.47
